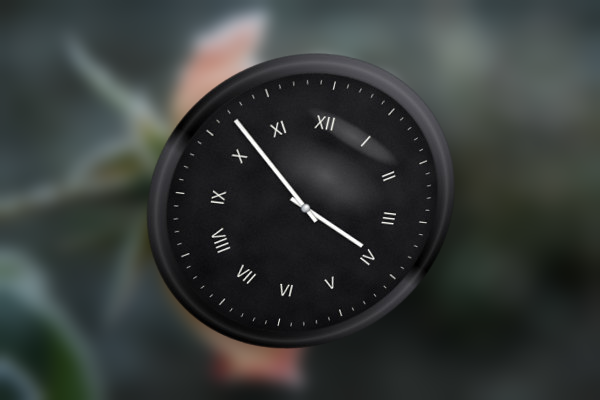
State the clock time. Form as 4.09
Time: 3.52
